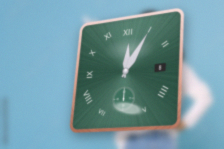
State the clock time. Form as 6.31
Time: 12.05
